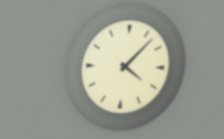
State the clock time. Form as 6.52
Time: 4.07
